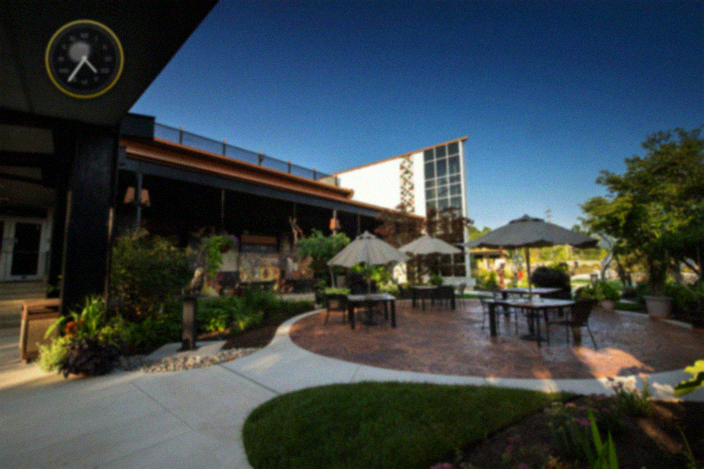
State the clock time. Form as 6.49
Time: 4.36
